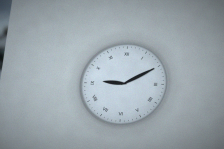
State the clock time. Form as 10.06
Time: 9.10
